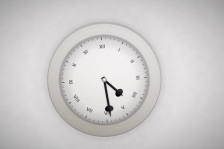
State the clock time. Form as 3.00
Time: 4.29
